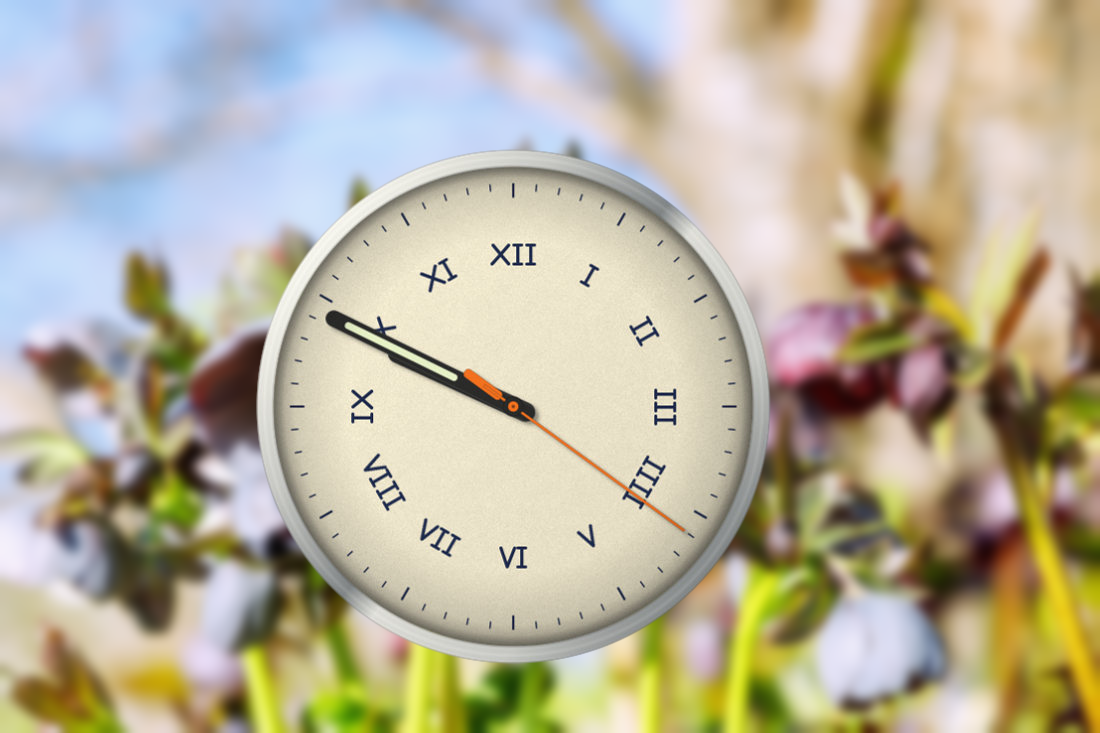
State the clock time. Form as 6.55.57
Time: 9.49.21
